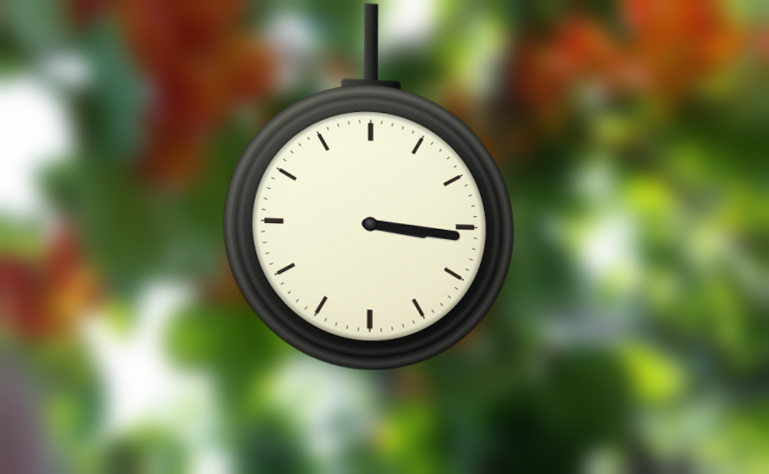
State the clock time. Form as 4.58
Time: 3.16
